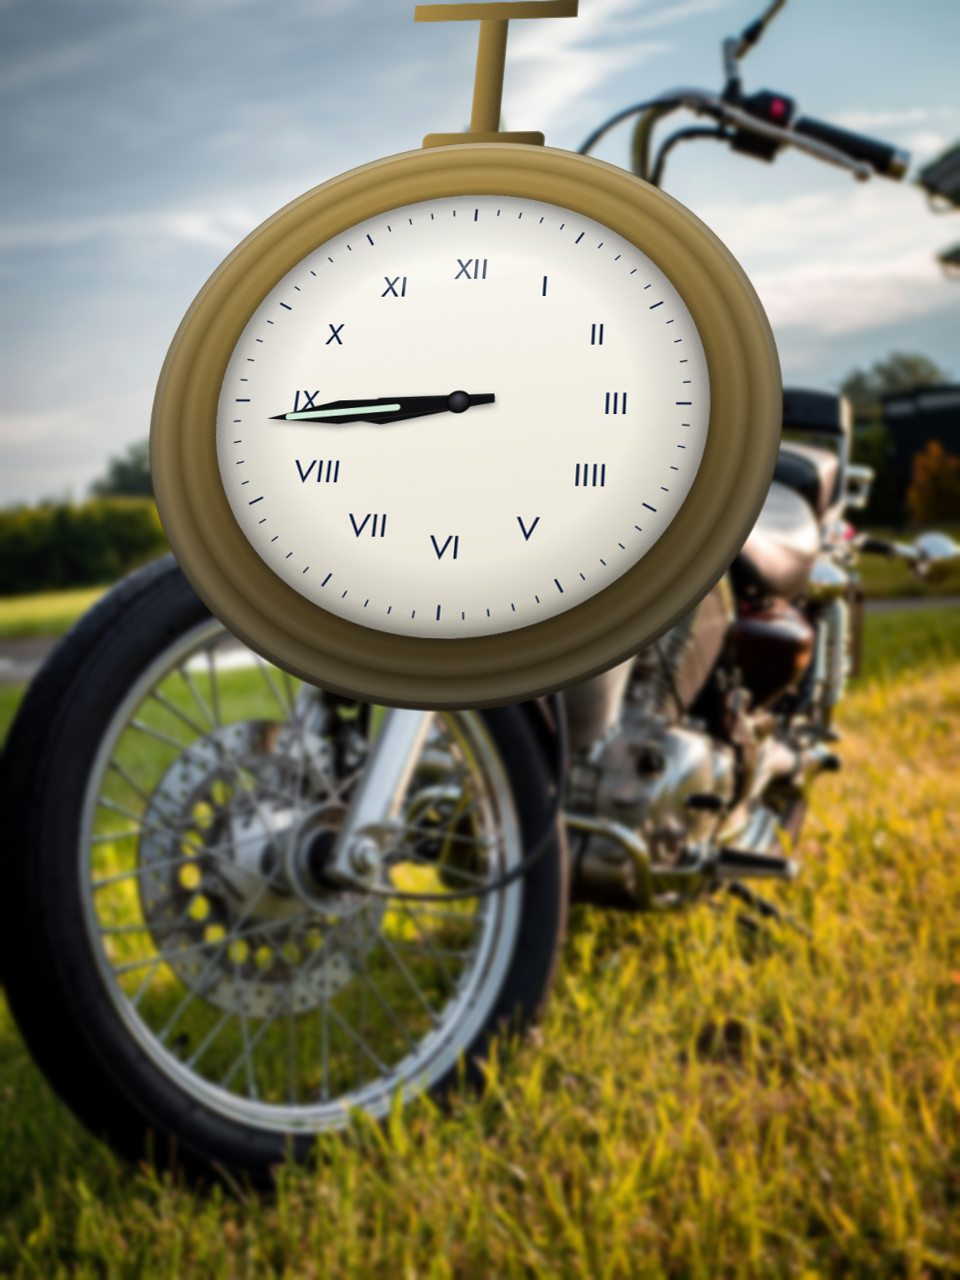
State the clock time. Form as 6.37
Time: 8.44
